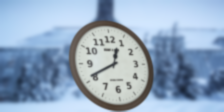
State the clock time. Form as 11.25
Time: 12.41
